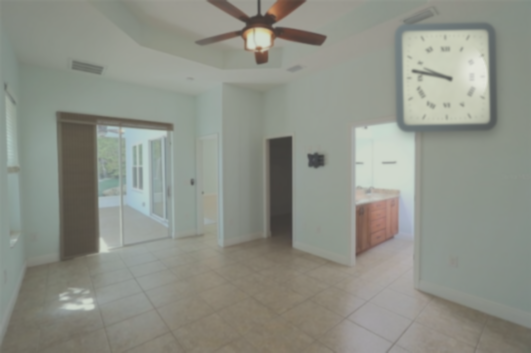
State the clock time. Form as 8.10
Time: 9.47
